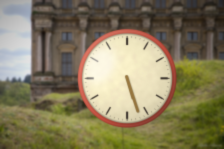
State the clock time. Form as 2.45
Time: 5.27
